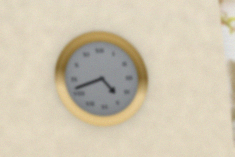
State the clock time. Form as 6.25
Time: 4.42
